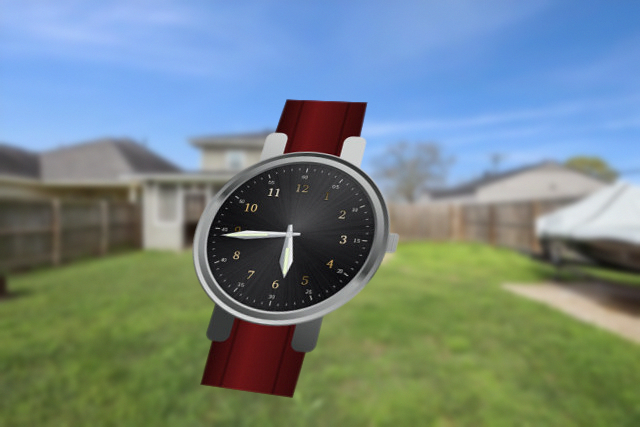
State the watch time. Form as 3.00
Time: 5.44
